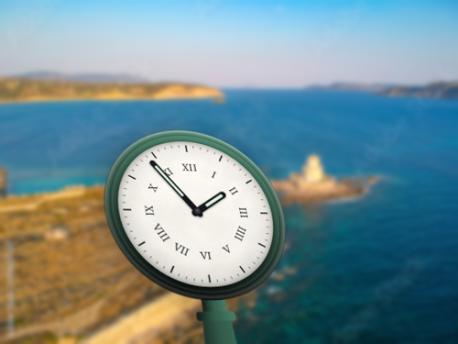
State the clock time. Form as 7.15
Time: 1.54
